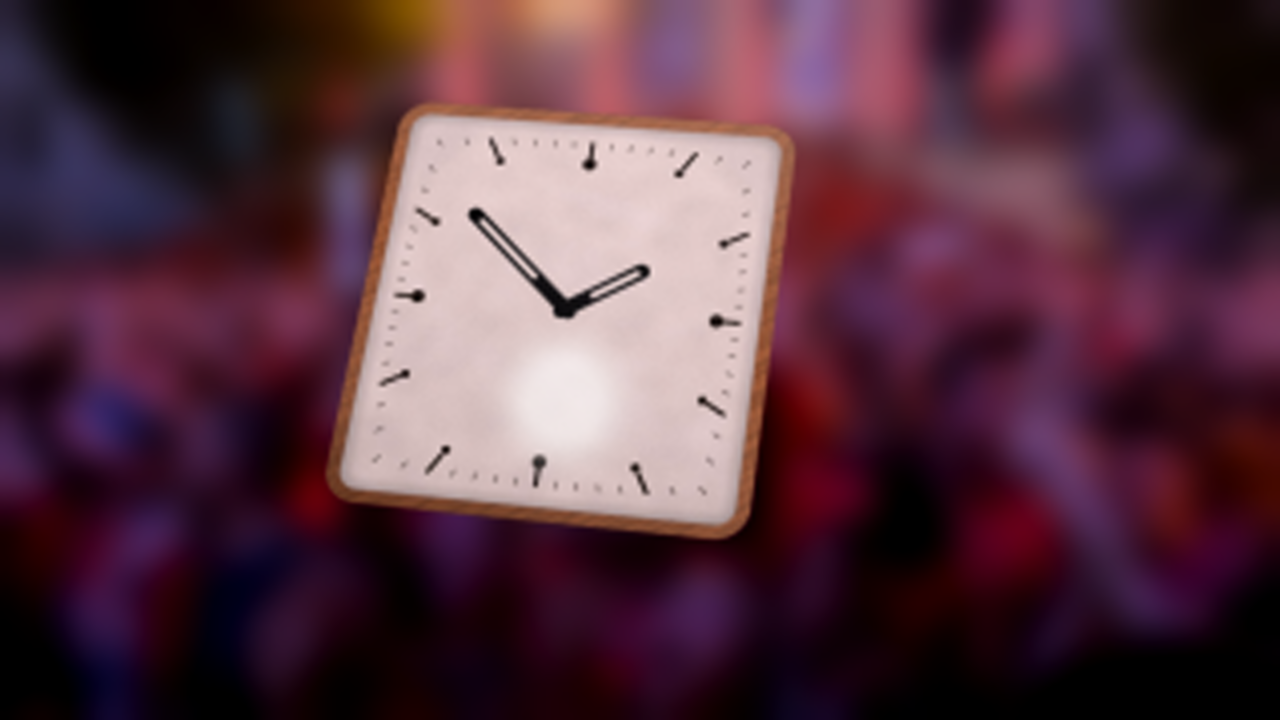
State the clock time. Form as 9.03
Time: 1.52
